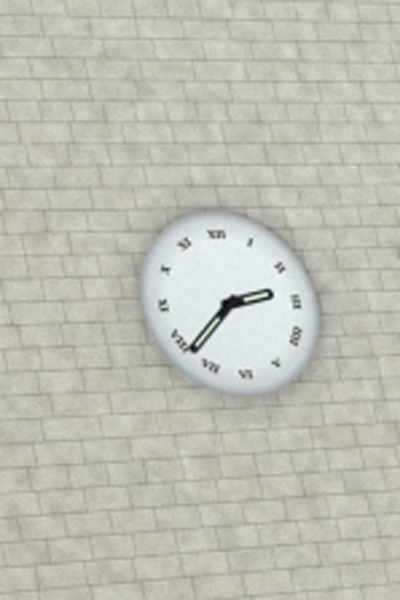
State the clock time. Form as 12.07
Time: 2.38
